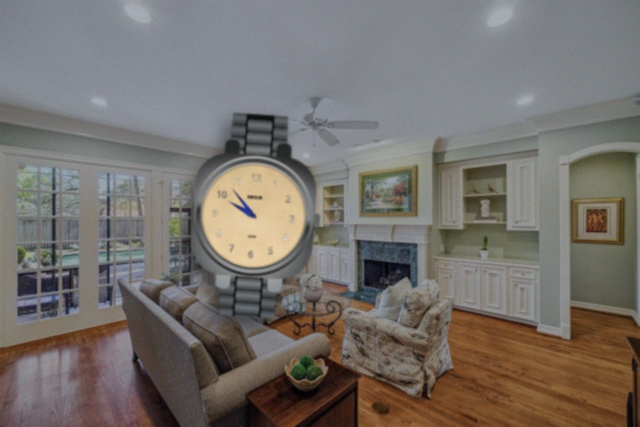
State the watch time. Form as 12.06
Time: 9.53
